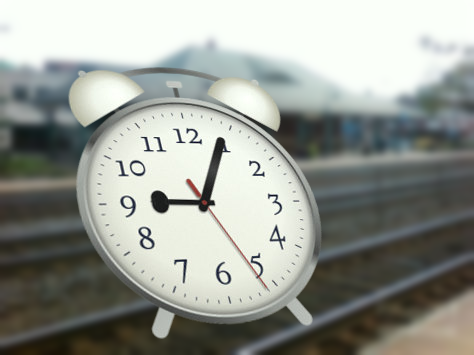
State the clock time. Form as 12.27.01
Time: 9.04.26
